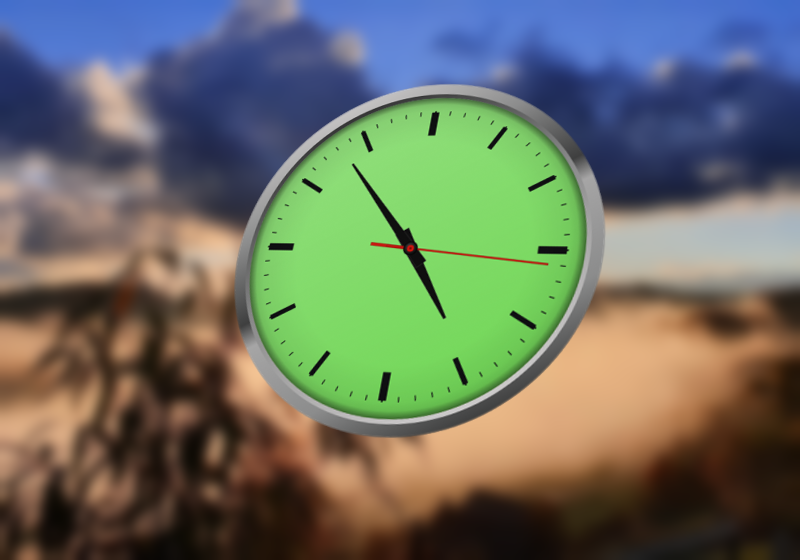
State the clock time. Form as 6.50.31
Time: 4.53.16
